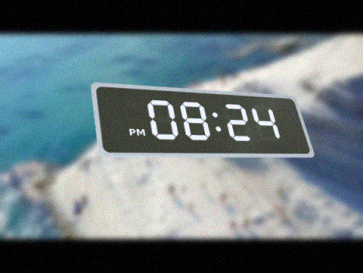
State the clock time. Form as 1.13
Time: 8.24
